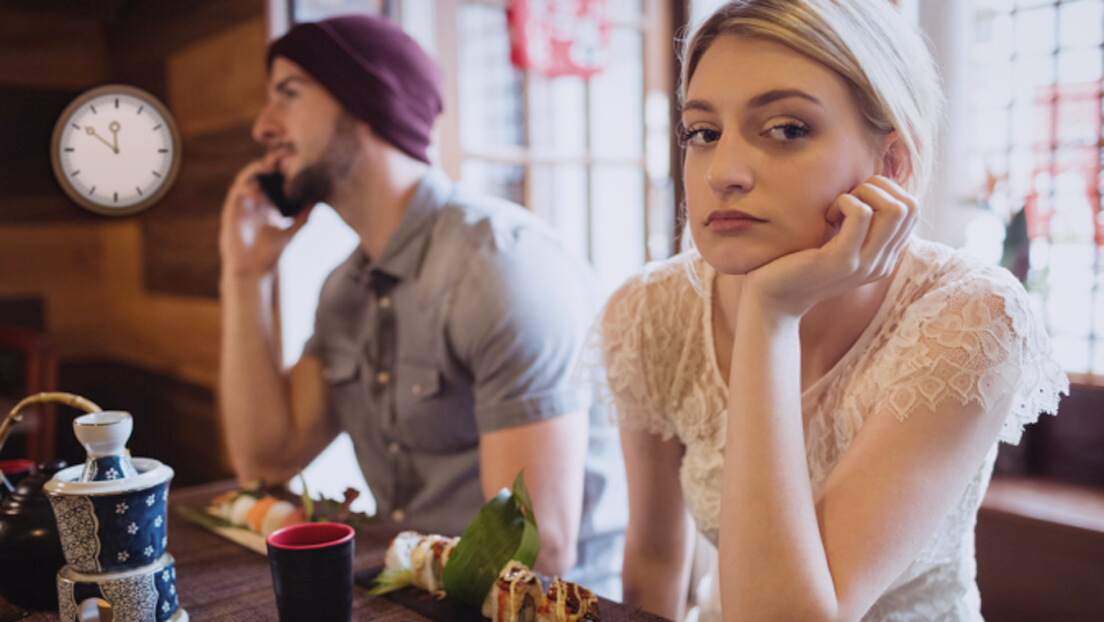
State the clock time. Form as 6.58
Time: 11.51
